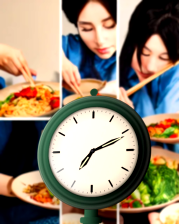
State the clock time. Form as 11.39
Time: 7.11
